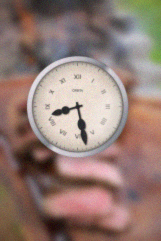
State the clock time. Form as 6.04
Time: 8.28
